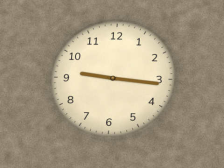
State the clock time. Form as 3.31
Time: 9.16
